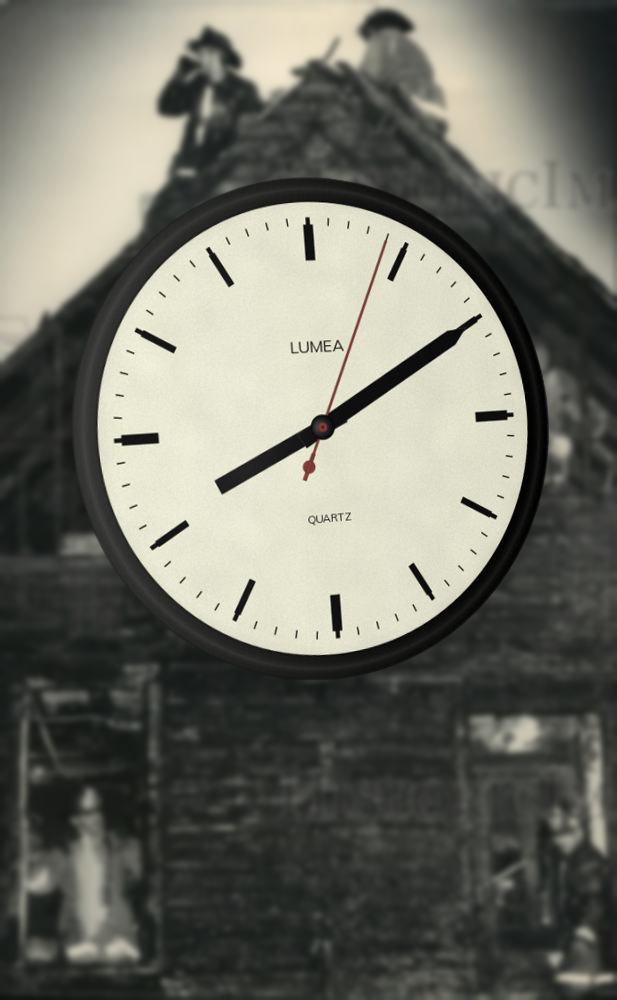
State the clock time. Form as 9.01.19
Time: 8.10.04
